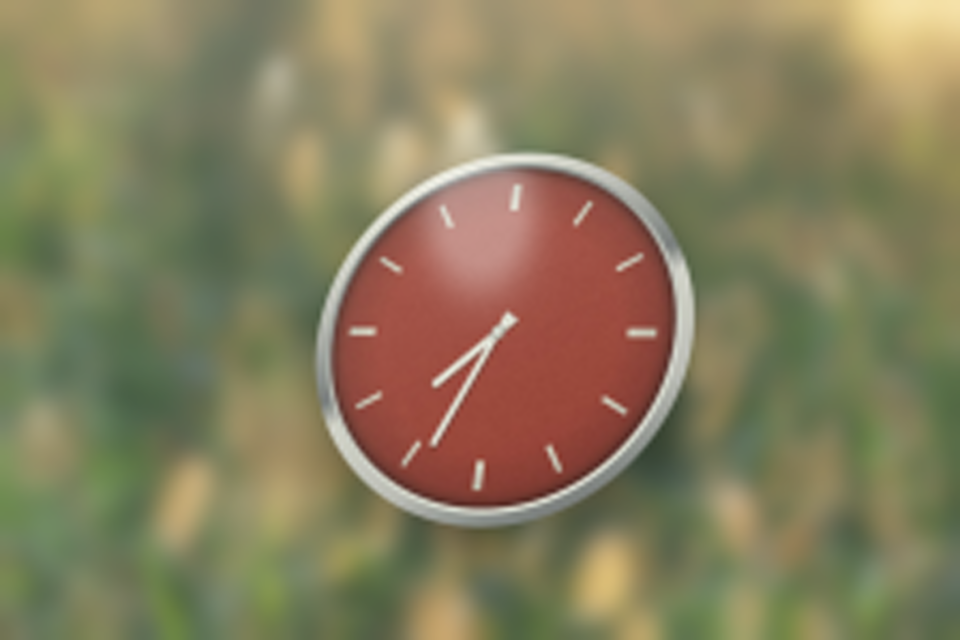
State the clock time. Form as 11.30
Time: 7.34
